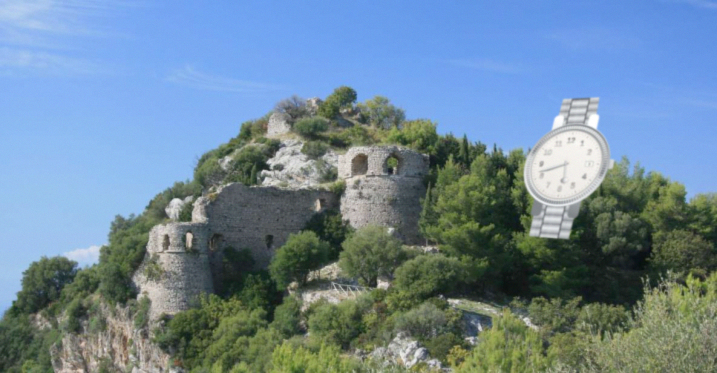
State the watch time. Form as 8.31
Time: 5.42
